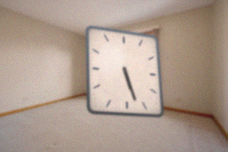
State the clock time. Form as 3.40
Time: 5.27
